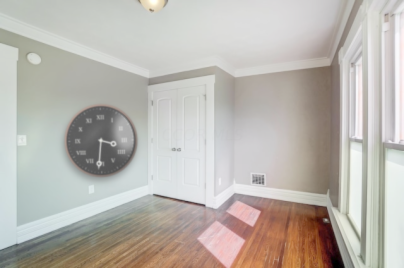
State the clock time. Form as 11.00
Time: 3.31
